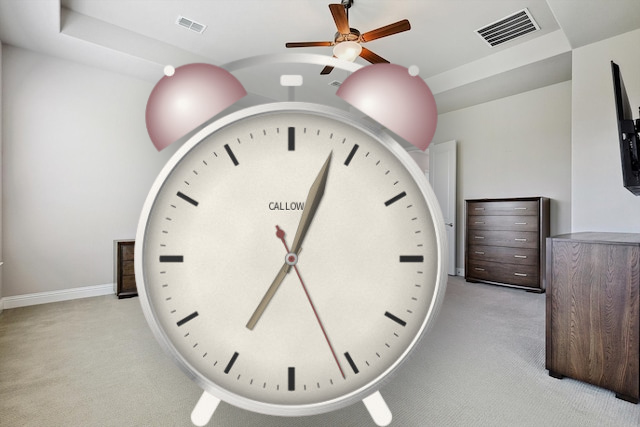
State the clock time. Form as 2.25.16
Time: 7.03.26
